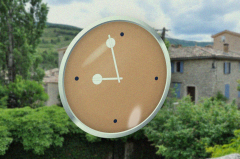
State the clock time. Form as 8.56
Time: 8.57
